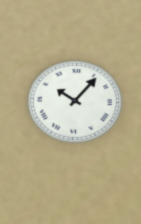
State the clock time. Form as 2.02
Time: 10.06
